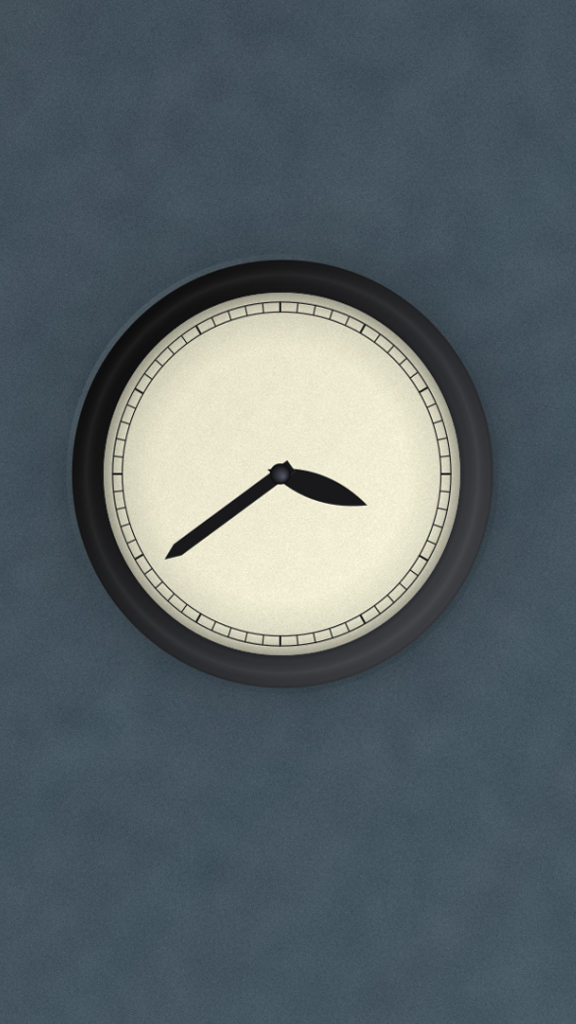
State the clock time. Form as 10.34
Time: 3.39
